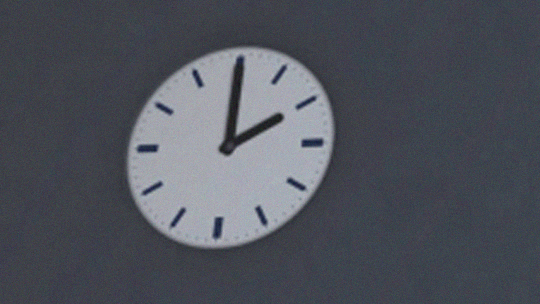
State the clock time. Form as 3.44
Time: 2.00
